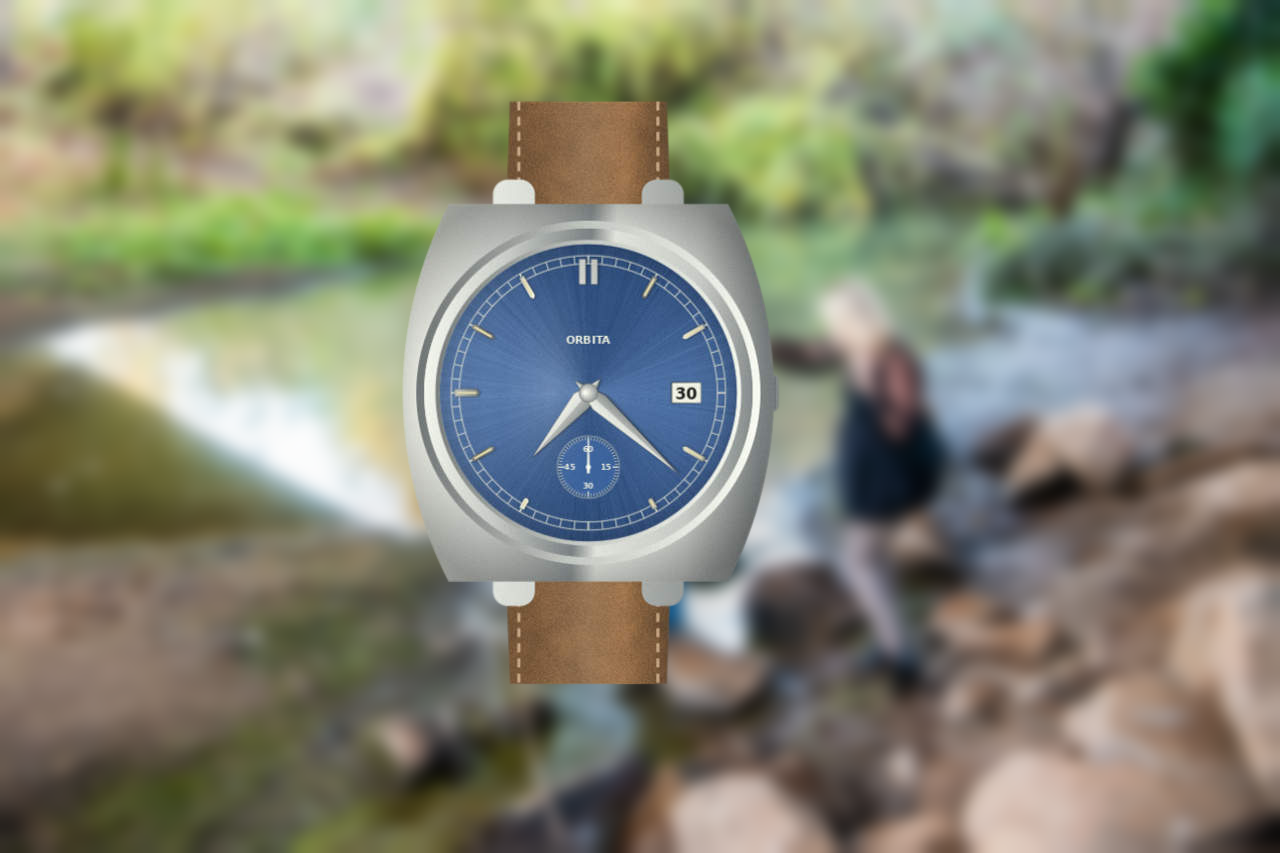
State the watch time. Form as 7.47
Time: 7.22
